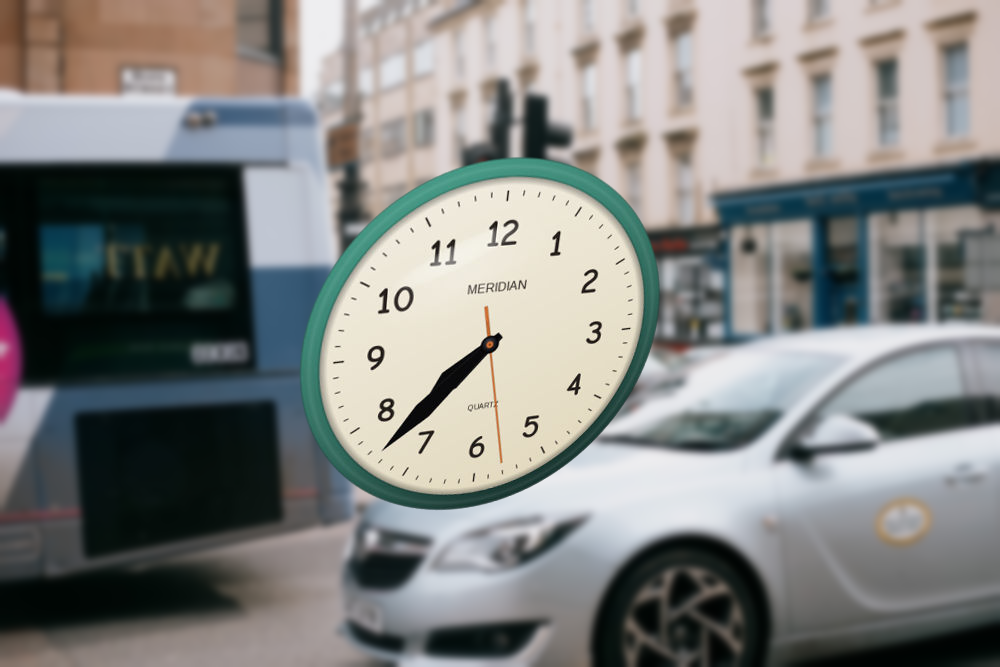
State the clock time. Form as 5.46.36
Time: 7.37.28
